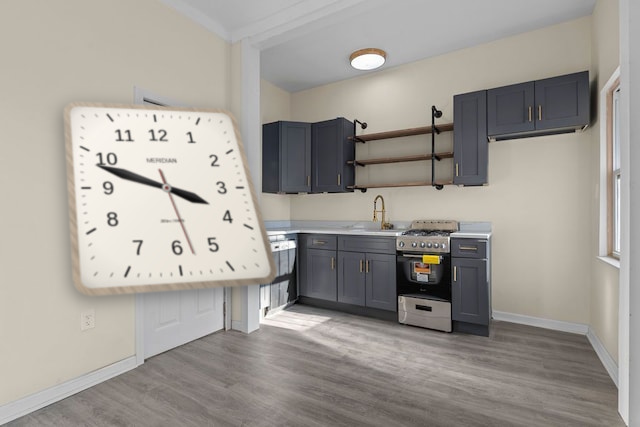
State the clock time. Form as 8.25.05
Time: 3.48.28
